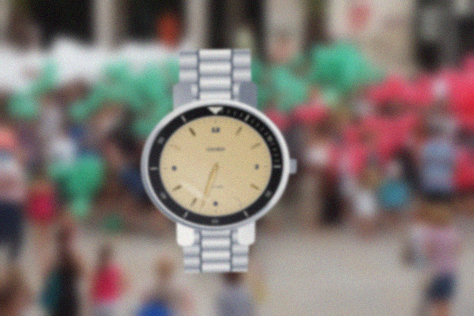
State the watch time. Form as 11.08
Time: 6.33
